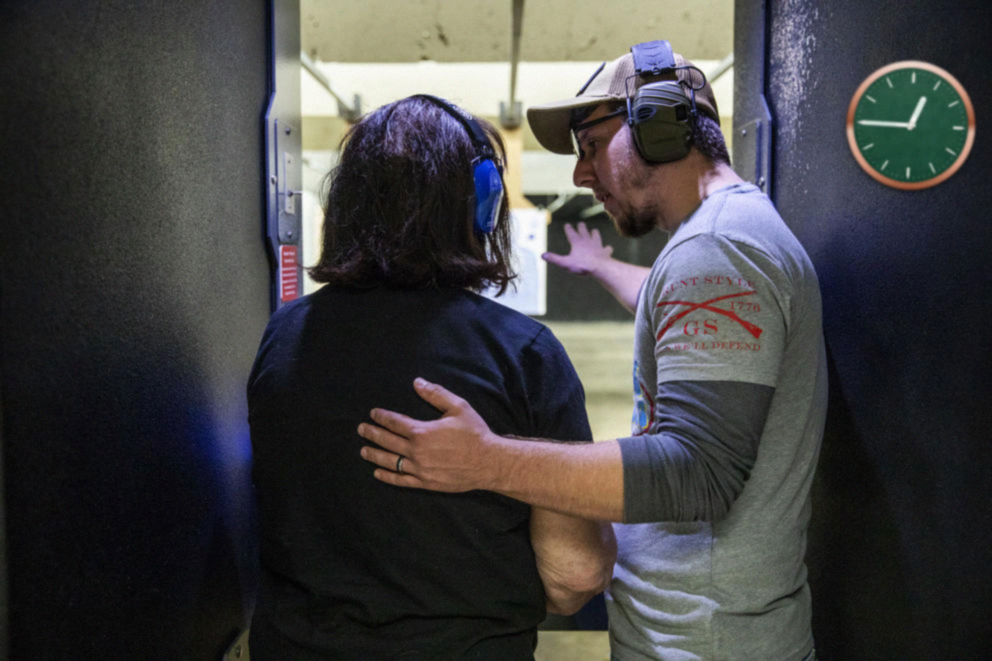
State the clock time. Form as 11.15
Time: 12.45
